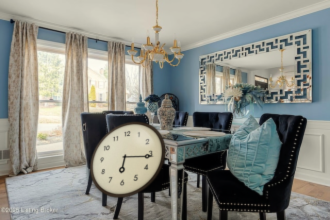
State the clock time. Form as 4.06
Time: 6.16
